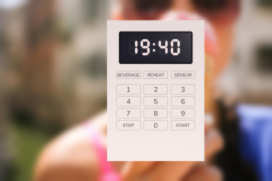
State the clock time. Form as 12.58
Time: 19.40
